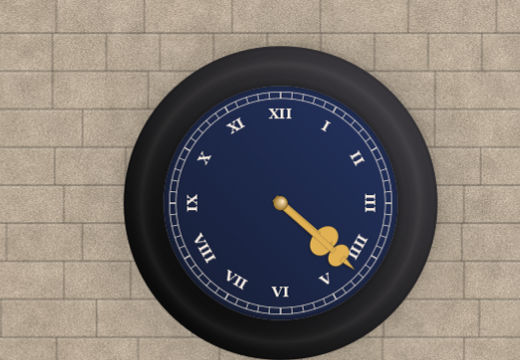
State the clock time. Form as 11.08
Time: 4.22
